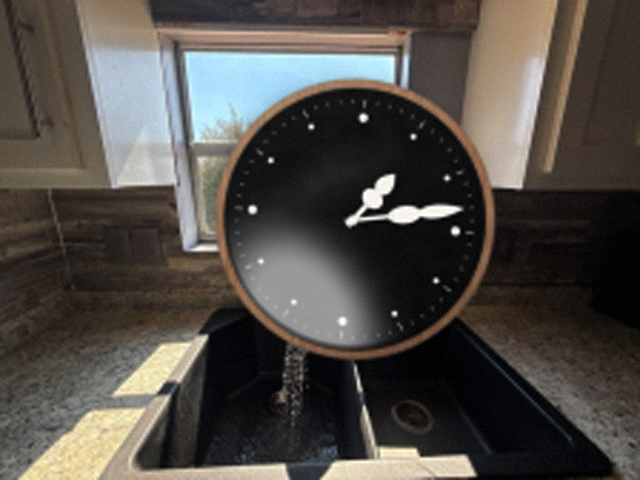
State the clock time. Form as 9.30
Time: 1.13
